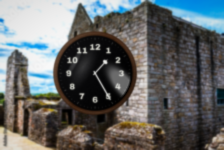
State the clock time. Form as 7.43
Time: 1.25
